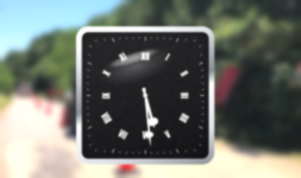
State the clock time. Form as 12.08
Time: 5.29
